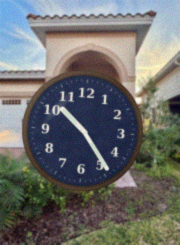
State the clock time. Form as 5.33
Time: 10.24
